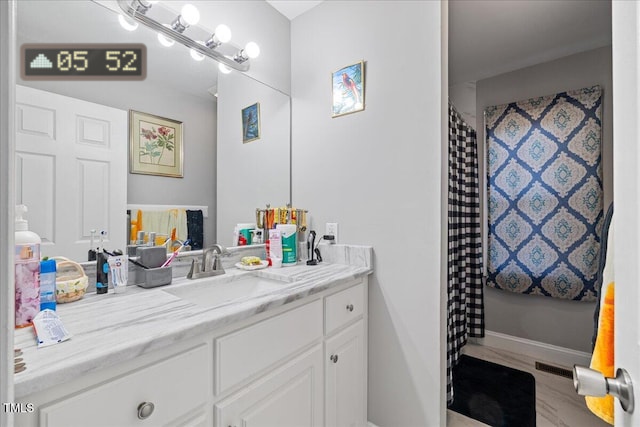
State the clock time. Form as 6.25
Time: 5.52
